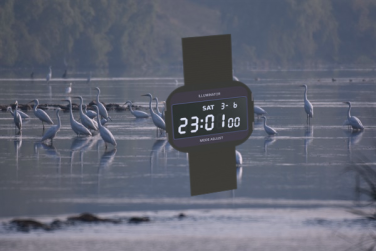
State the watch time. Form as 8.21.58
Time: 23.01.00
